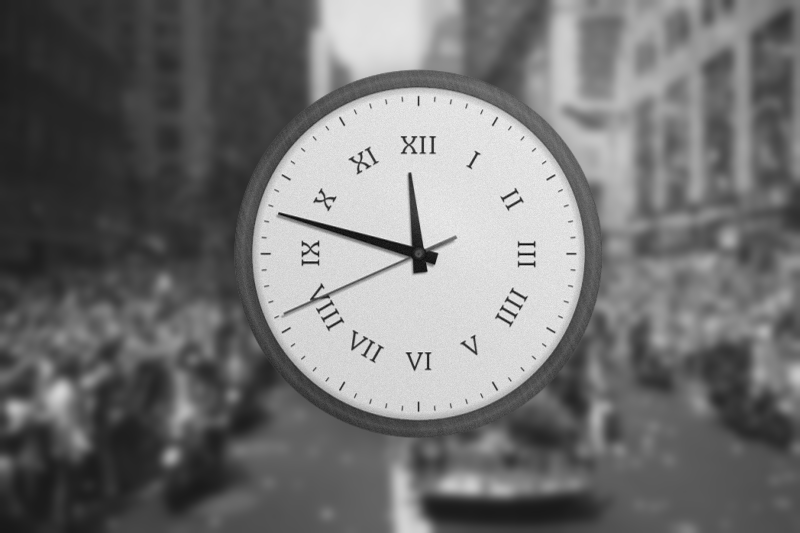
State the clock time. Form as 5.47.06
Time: 11.47.41
